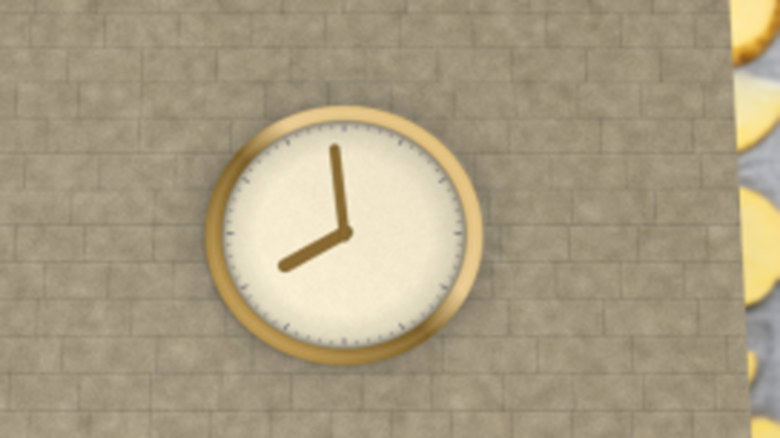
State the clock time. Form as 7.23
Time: 7.59
